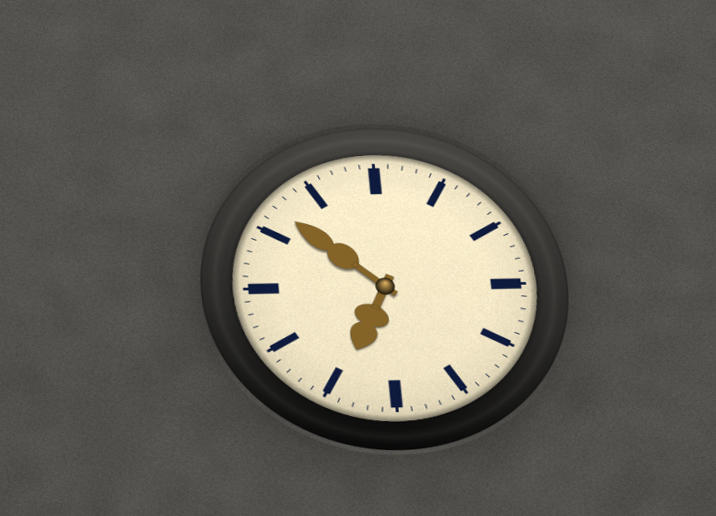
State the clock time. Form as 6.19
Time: 6.52
